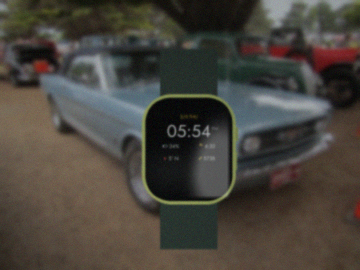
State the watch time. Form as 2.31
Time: 5.54
